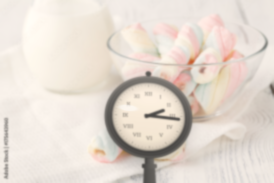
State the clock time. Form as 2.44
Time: 2.16
